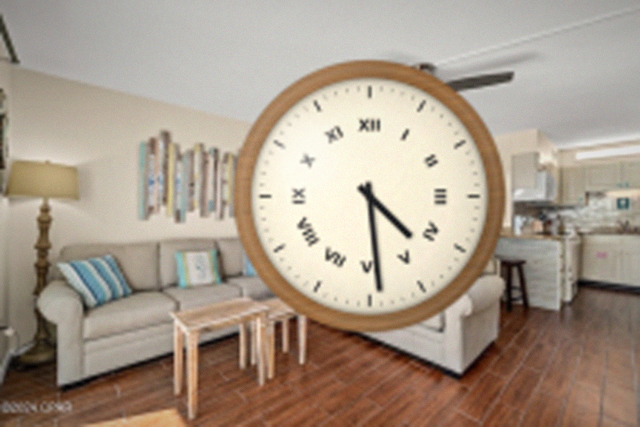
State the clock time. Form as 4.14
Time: 4.29
